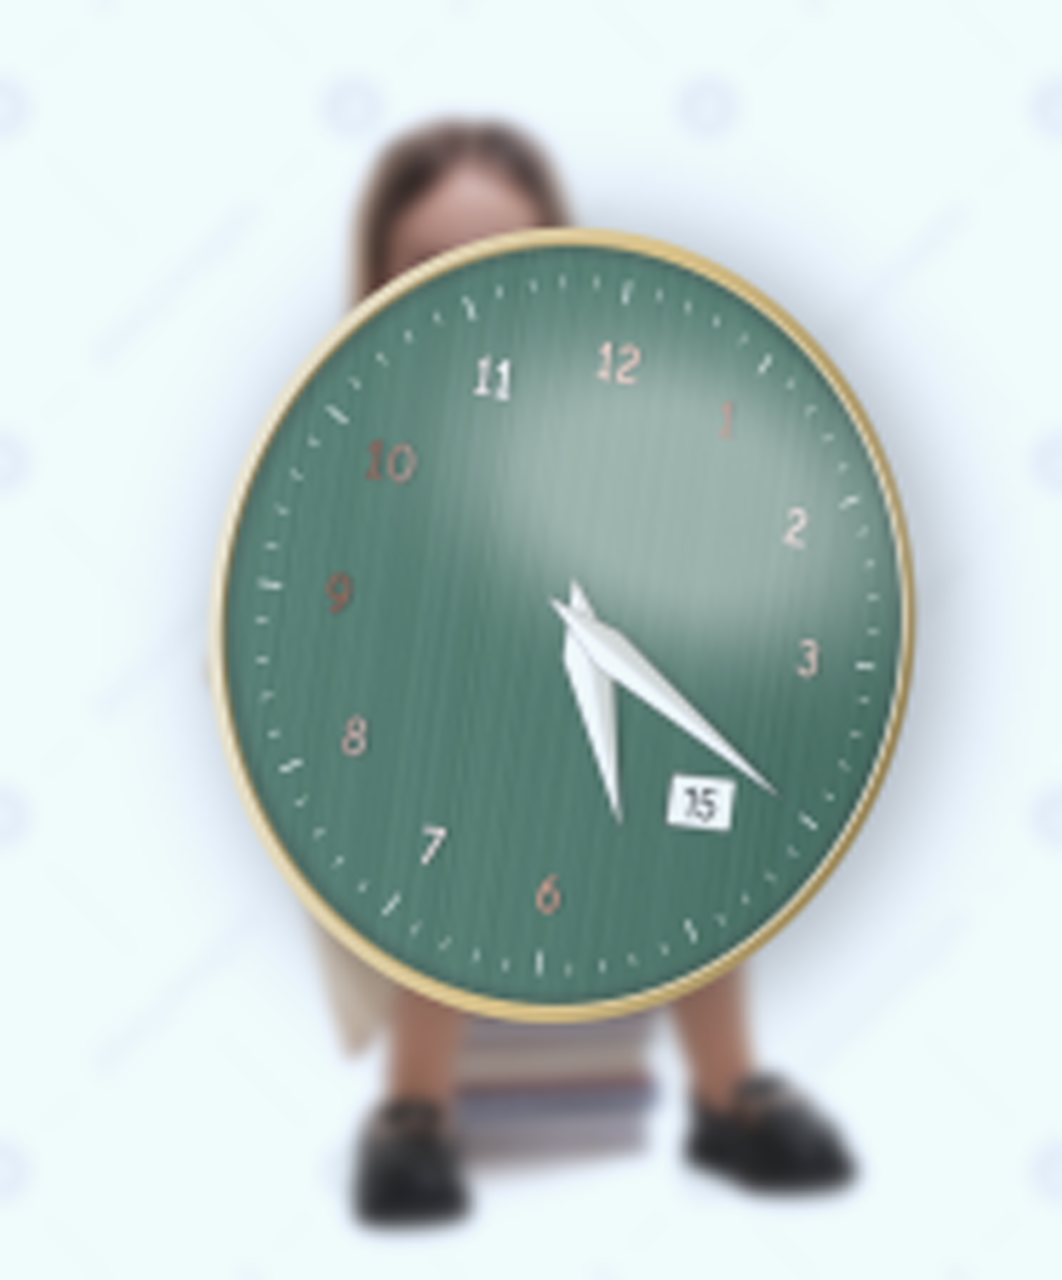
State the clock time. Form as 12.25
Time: 5.20
